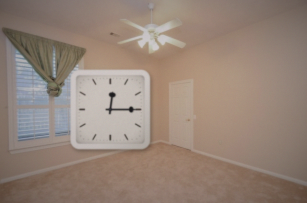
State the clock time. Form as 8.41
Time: 12.15
